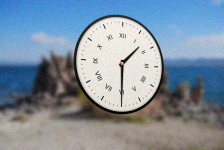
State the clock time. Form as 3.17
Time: 1.30
